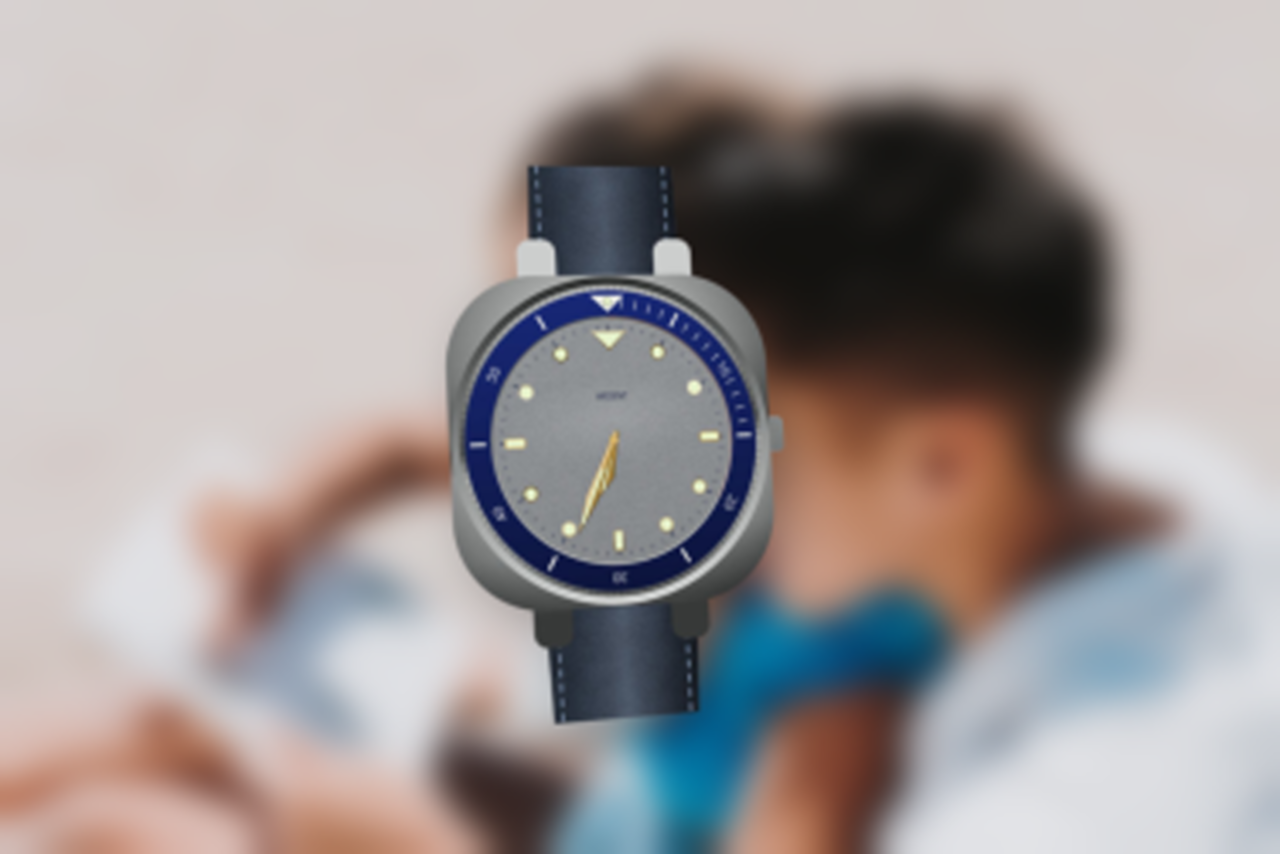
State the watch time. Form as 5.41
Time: 6.34
